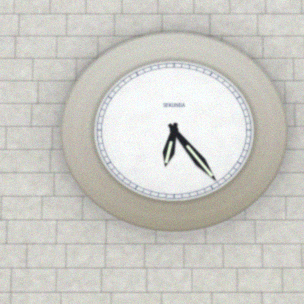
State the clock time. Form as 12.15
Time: 6.24
